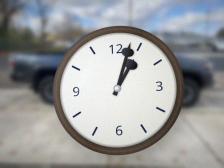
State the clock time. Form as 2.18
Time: 1.03
